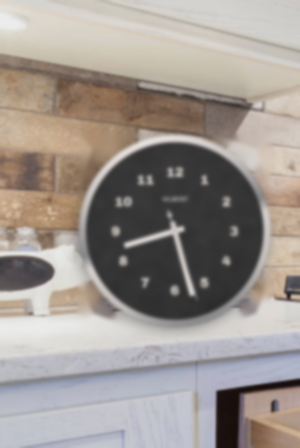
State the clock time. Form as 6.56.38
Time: 8.27.27
